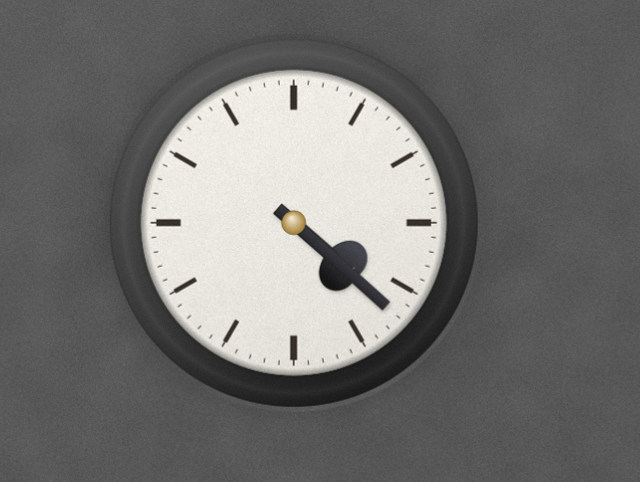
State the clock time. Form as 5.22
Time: 4.22
